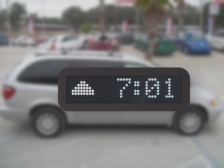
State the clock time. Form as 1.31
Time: 7.01
